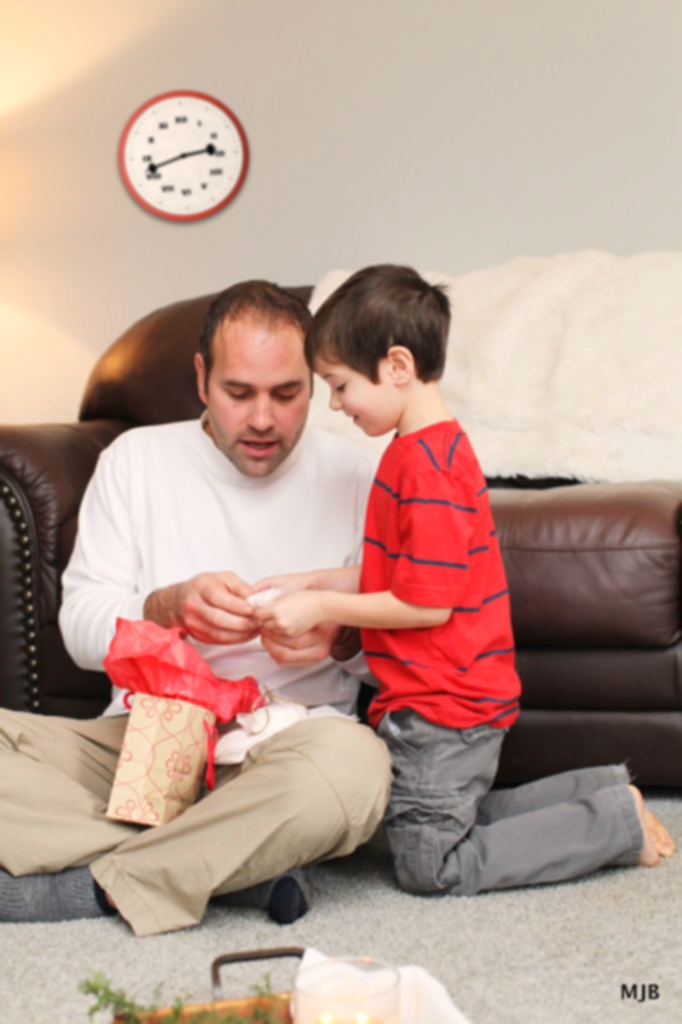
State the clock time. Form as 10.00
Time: 2.42
